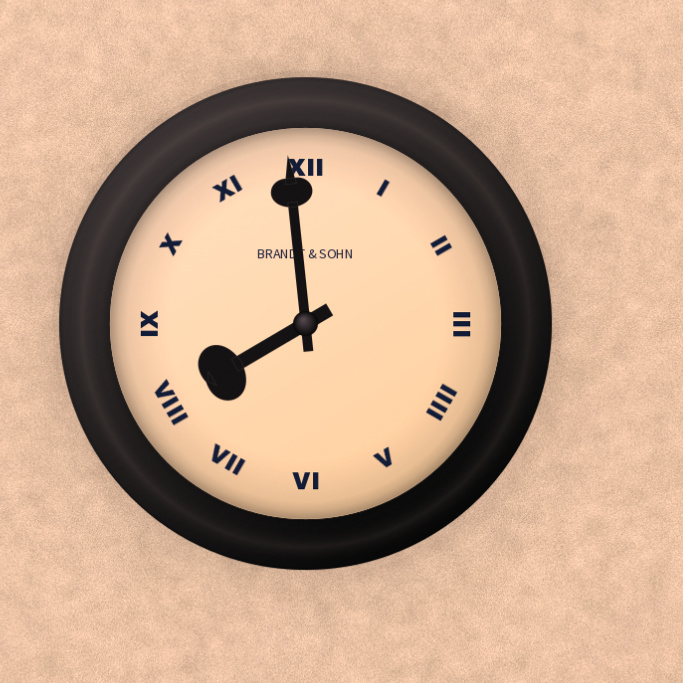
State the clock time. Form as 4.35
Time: 7.59
